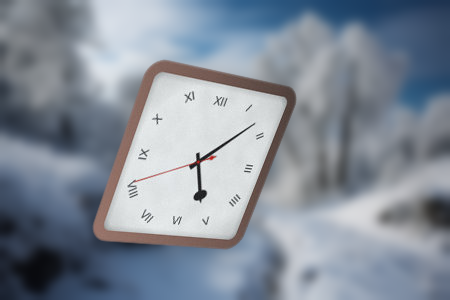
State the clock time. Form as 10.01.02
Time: 5.07.41
